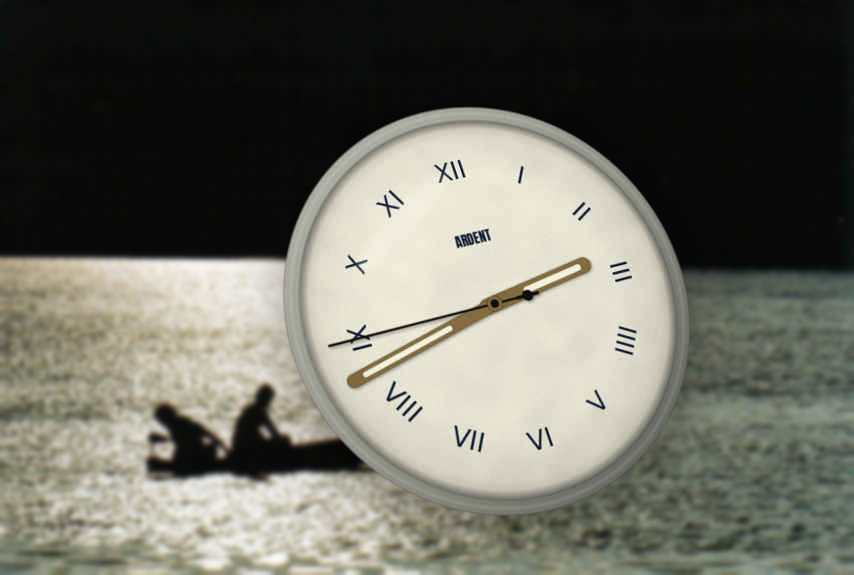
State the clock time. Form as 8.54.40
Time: 2.42.45
